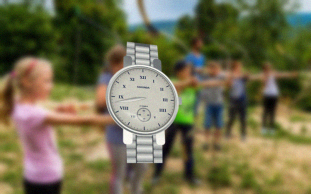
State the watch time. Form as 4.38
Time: 8.43
